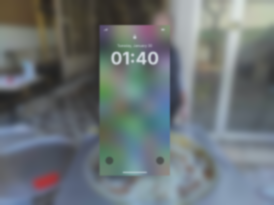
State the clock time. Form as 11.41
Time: 1.40
